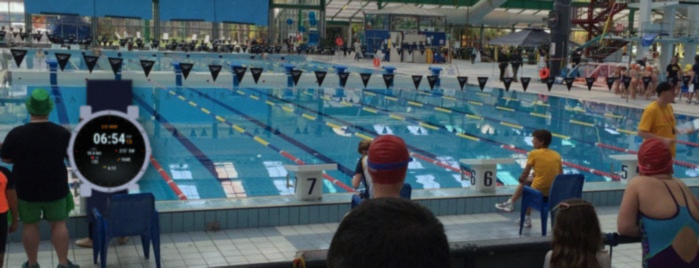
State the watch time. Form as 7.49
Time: 6.54
